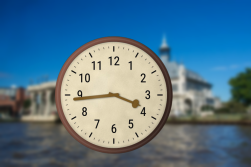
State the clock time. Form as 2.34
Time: 3.44
